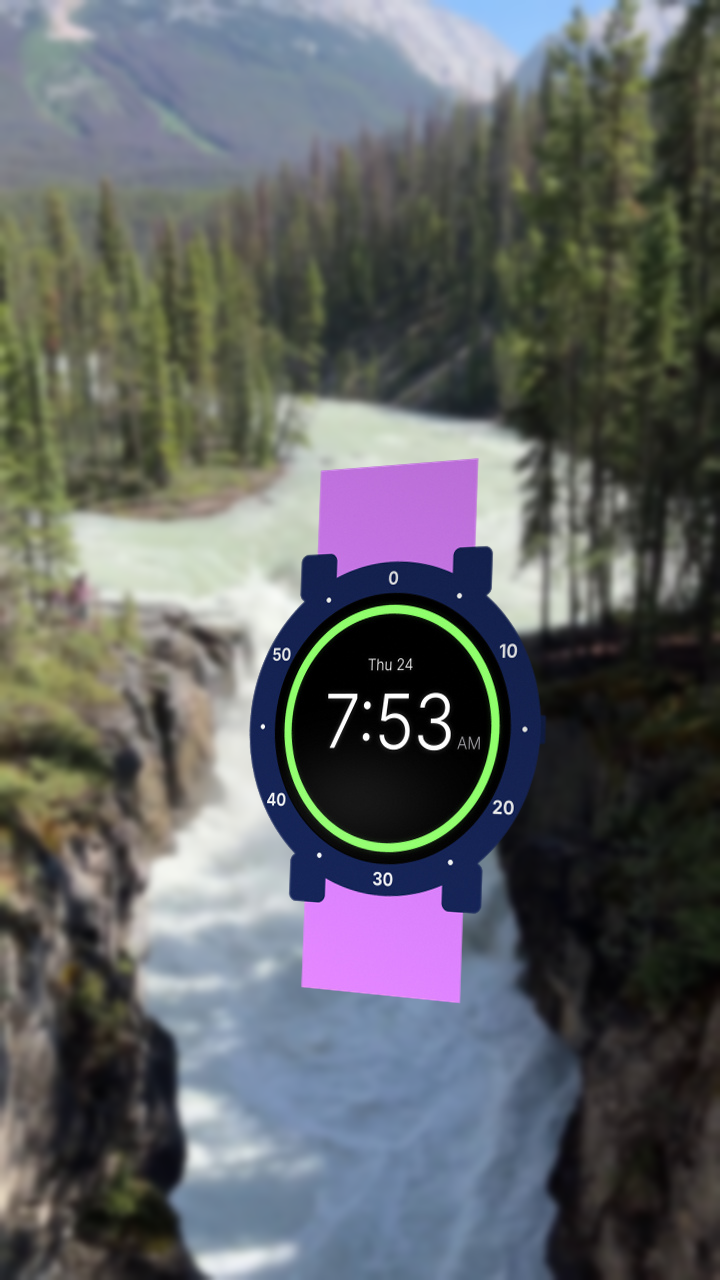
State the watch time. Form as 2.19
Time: 7.53
